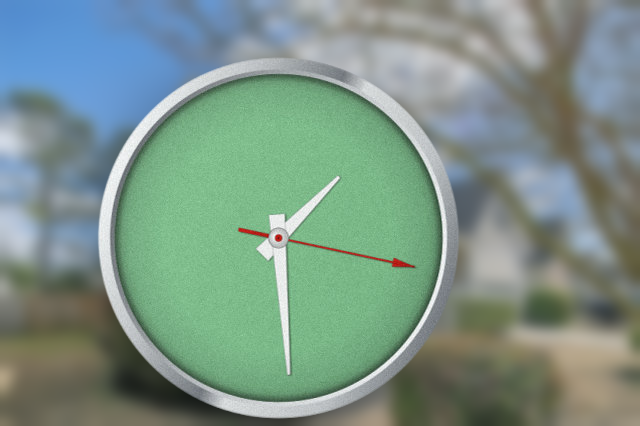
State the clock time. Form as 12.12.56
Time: 1.29.17
